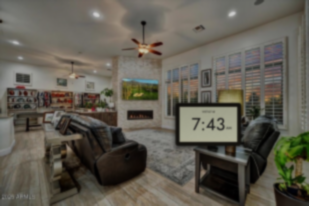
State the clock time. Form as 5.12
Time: 7.43
